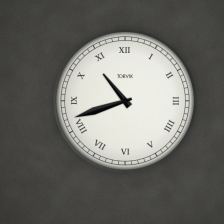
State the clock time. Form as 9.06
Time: 10.42
